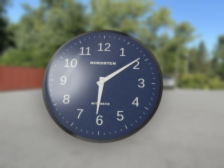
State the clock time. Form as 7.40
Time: 6.09
